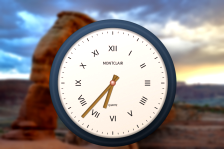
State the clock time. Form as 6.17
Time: 6.37
